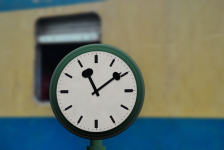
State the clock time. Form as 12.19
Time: 11.09
